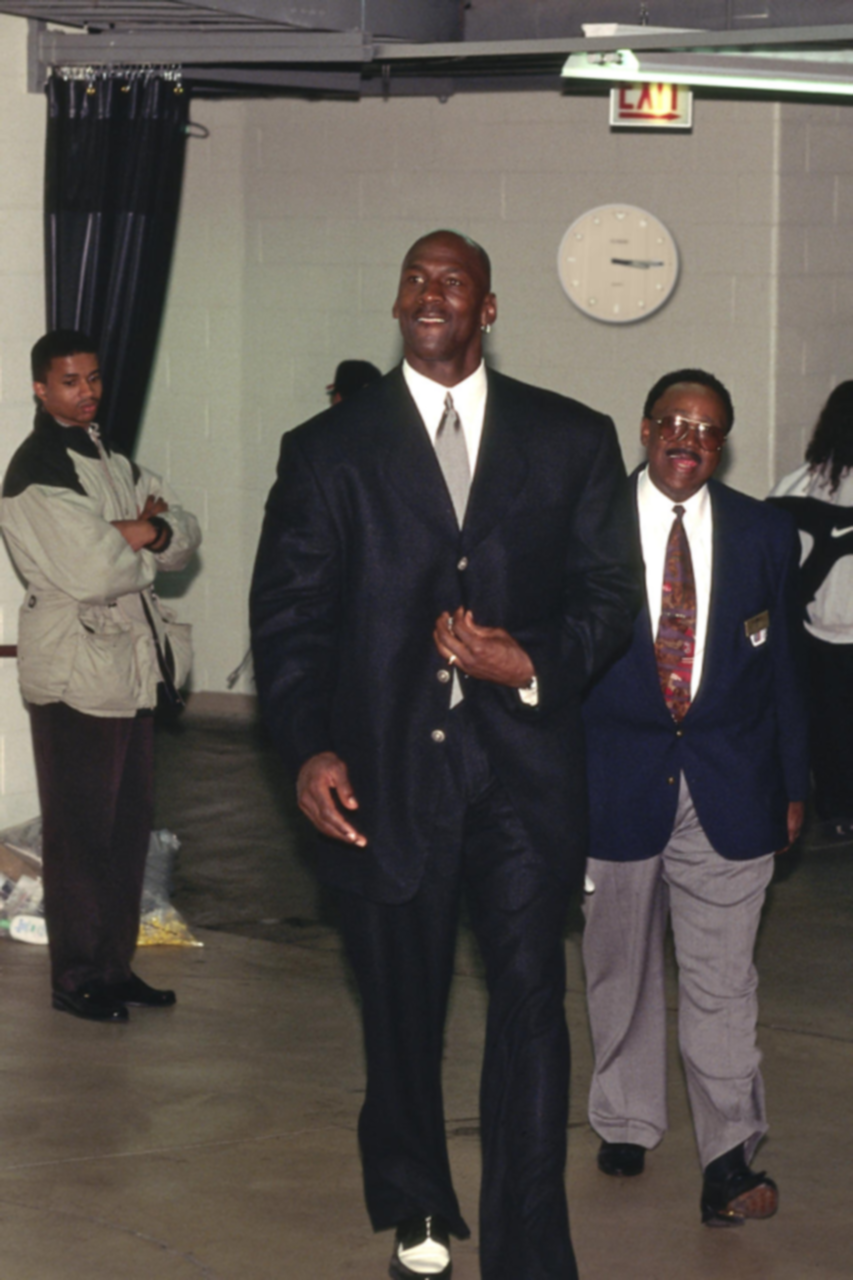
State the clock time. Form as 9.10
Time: 3.15
